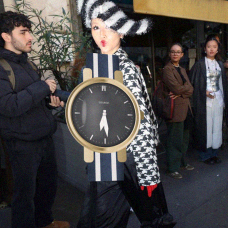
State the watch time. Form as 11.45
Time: 6.29
